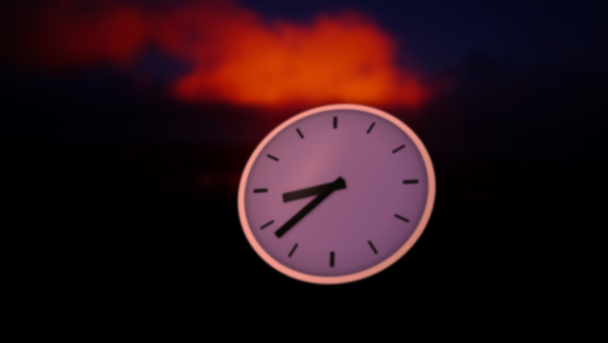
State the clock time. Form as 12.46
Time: 8.38
